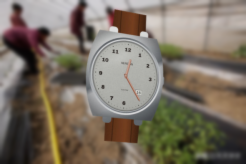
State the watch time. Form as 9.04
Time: 12.24
